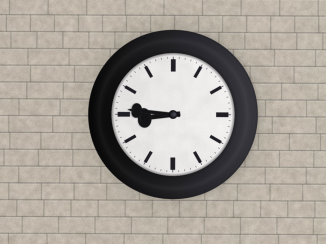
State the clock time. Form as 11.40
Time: 8.46
